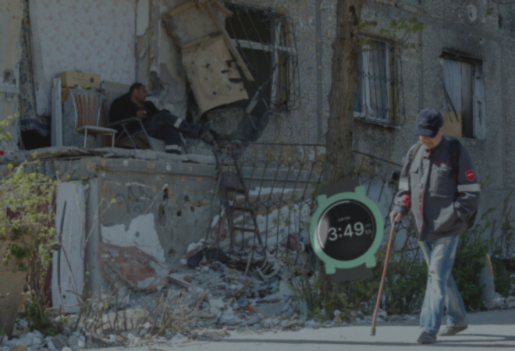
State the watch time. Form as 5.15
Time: 3.49
